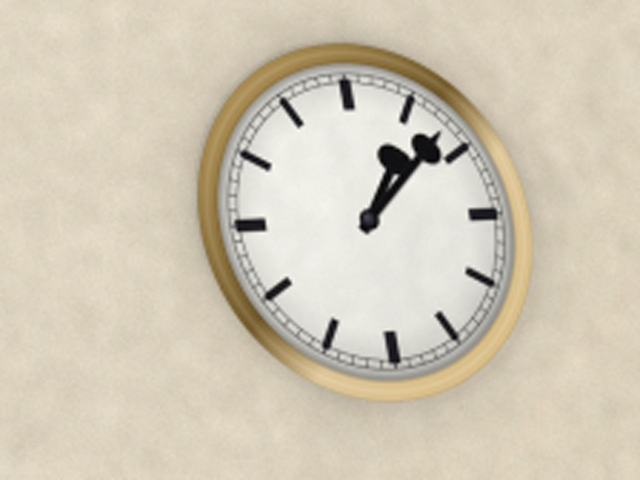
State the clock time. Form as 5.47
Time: 1.08
